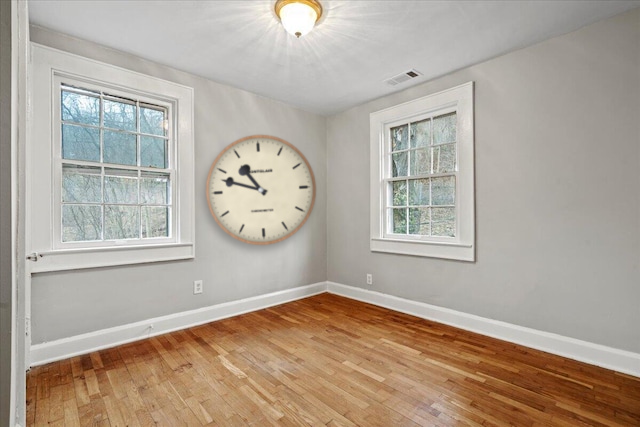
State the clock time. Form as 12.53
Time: 10.48
